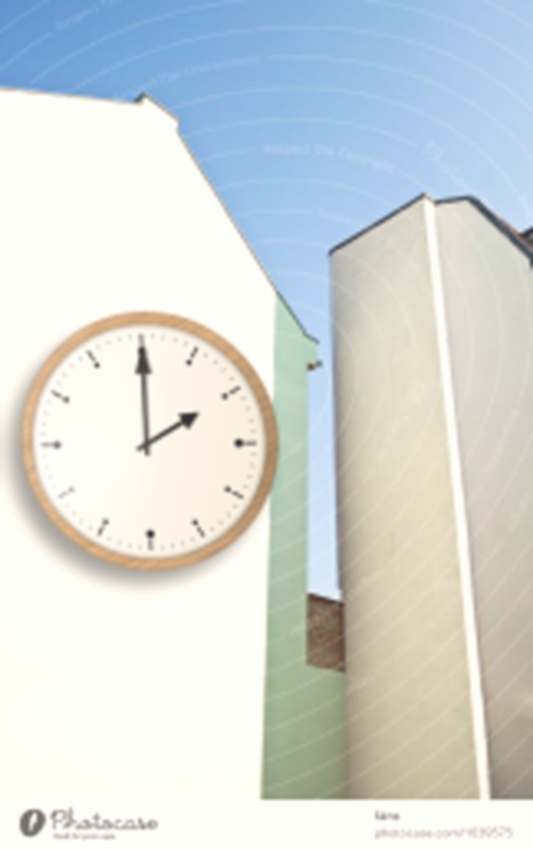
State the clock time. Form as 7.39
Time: 2.00
